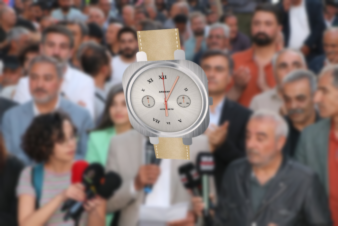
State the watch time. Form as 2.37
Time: 6.05
